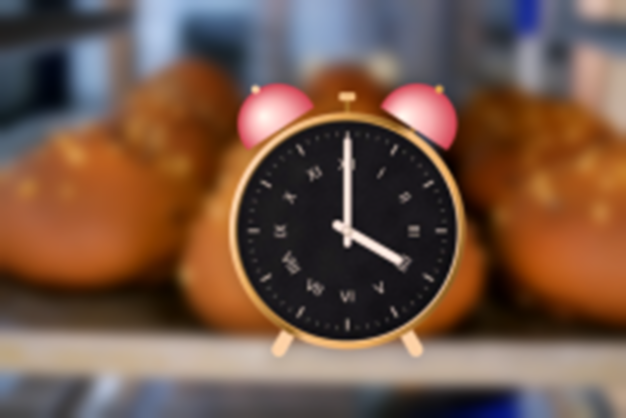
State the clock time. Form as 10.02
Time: 4.00
